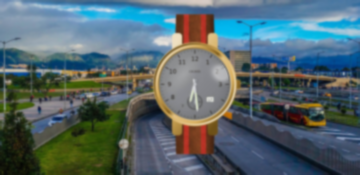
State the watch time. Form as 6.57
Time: 6.29
